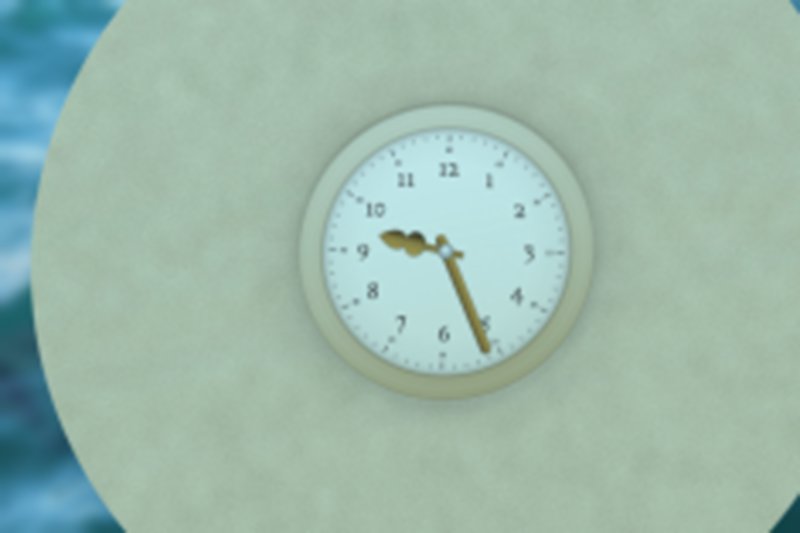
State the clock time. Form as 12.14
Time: 9.26
